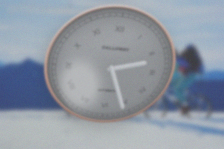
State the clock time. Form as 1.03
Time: 2.26
